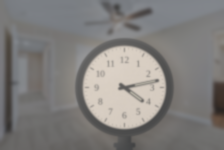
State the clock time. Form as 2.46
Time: 4.13
